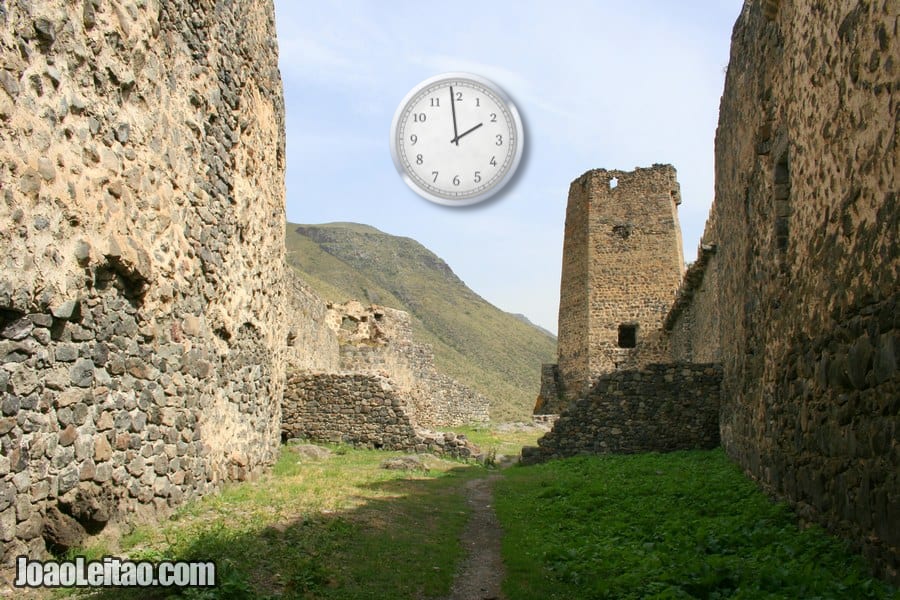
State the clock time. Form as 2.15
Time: 1.59
